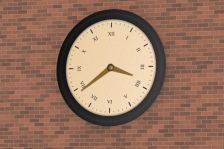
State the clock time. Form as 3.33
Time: 3.39
